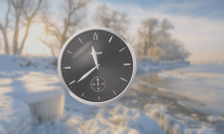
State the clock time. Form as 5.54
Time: 11.39
